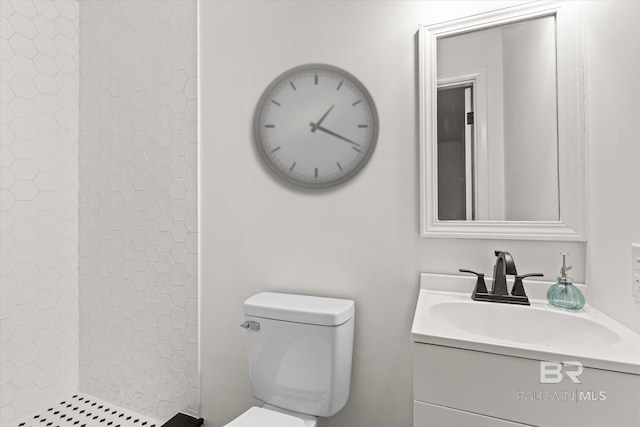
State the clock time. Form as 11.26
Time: 1.19
